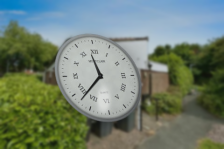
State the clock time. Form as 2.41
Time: 11.38
